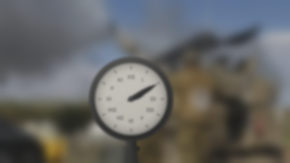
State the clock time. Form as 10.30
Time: 2.10
